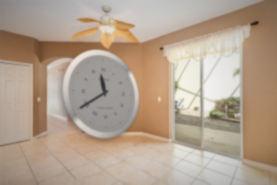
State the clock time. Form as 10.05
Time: 11.40
